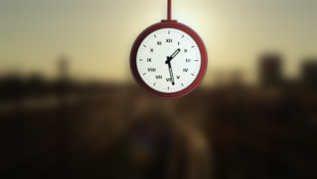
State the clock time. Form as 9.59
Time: 1.28
